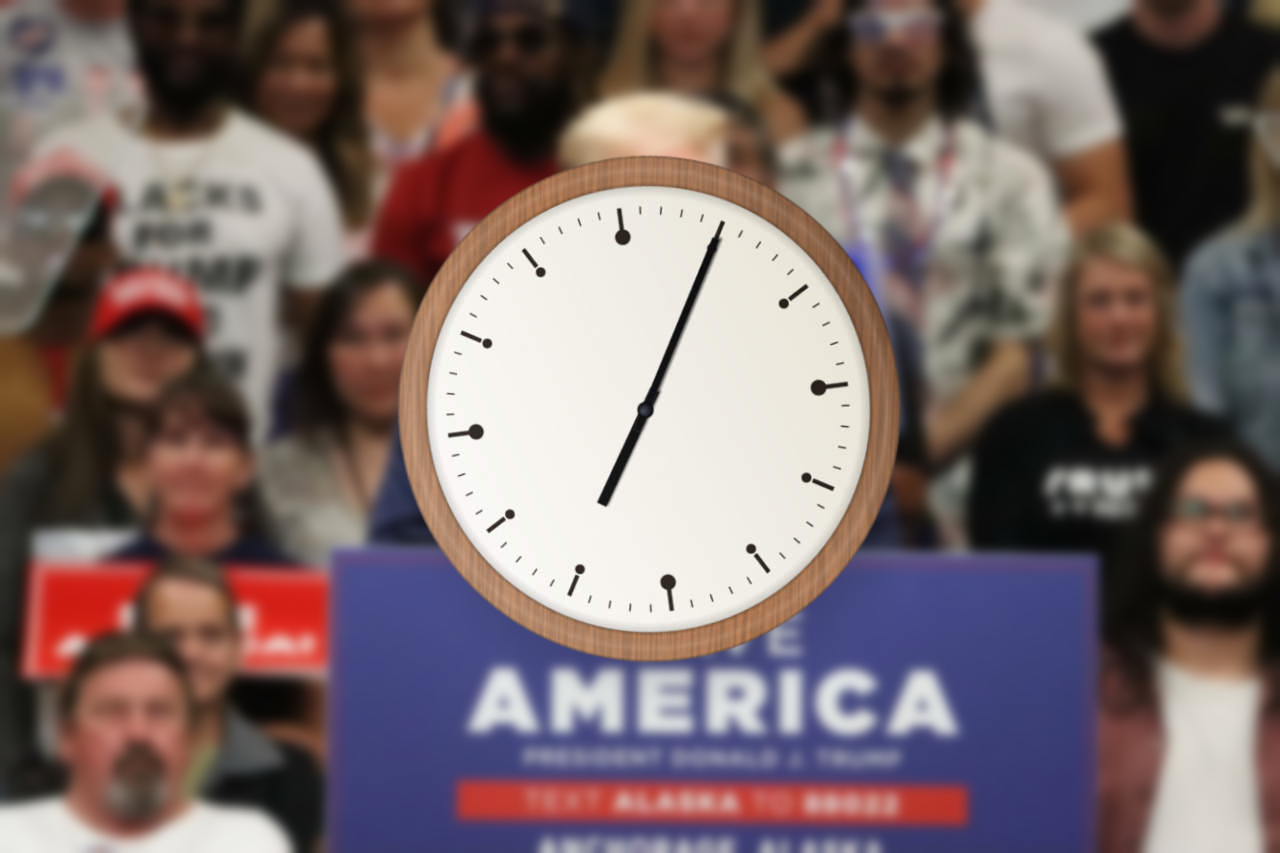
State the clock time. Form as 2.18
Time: 7.05
